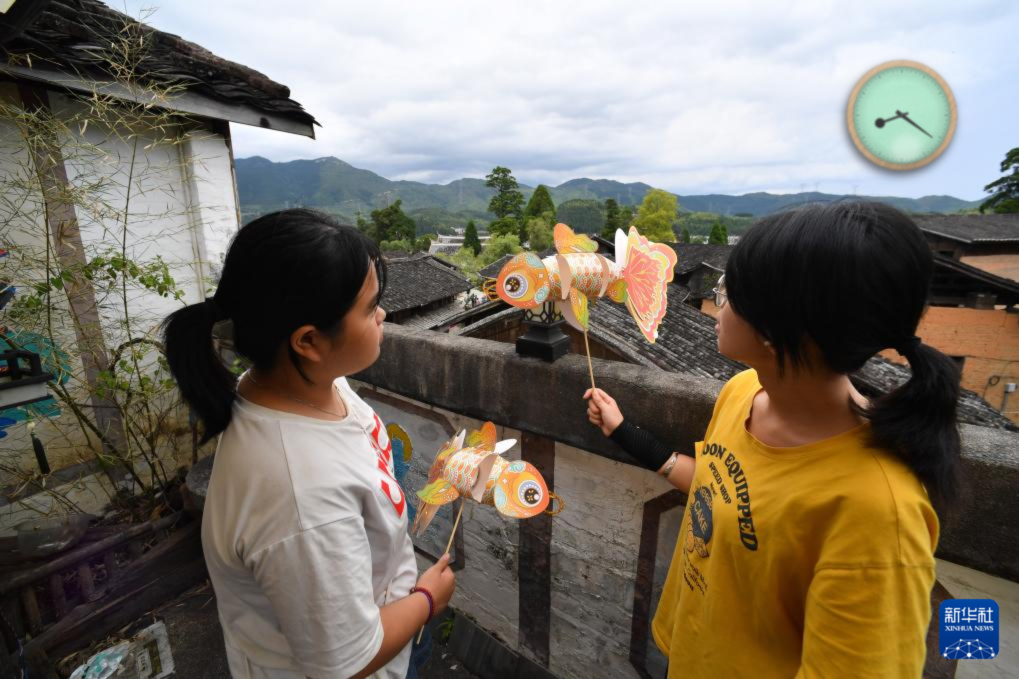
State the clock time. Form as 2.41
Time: 8.21
